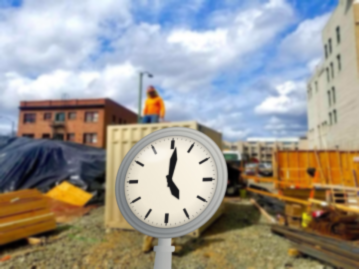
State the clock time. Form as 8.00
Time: 5.01
